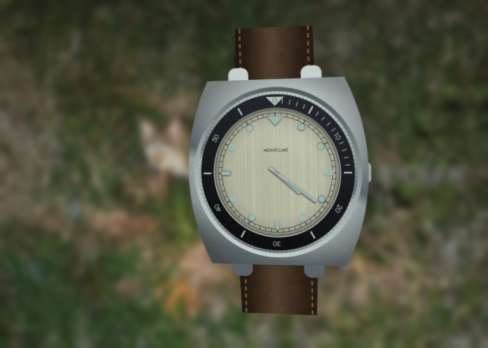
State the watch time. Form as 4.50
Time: 4.21
